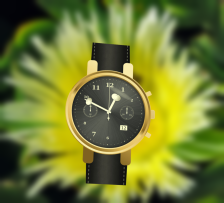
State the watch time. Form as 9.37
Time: 12.49
